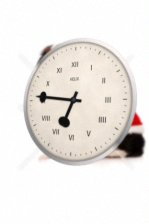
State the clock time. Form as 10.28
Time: 6.46
